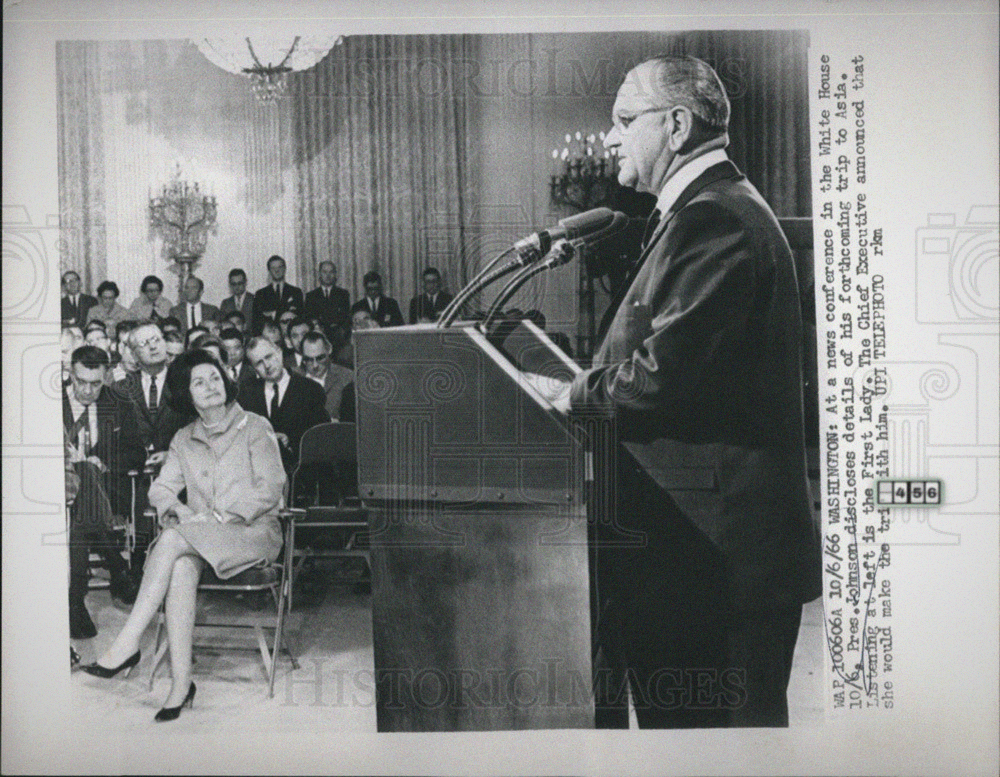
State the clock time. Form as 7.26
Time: 4.56
